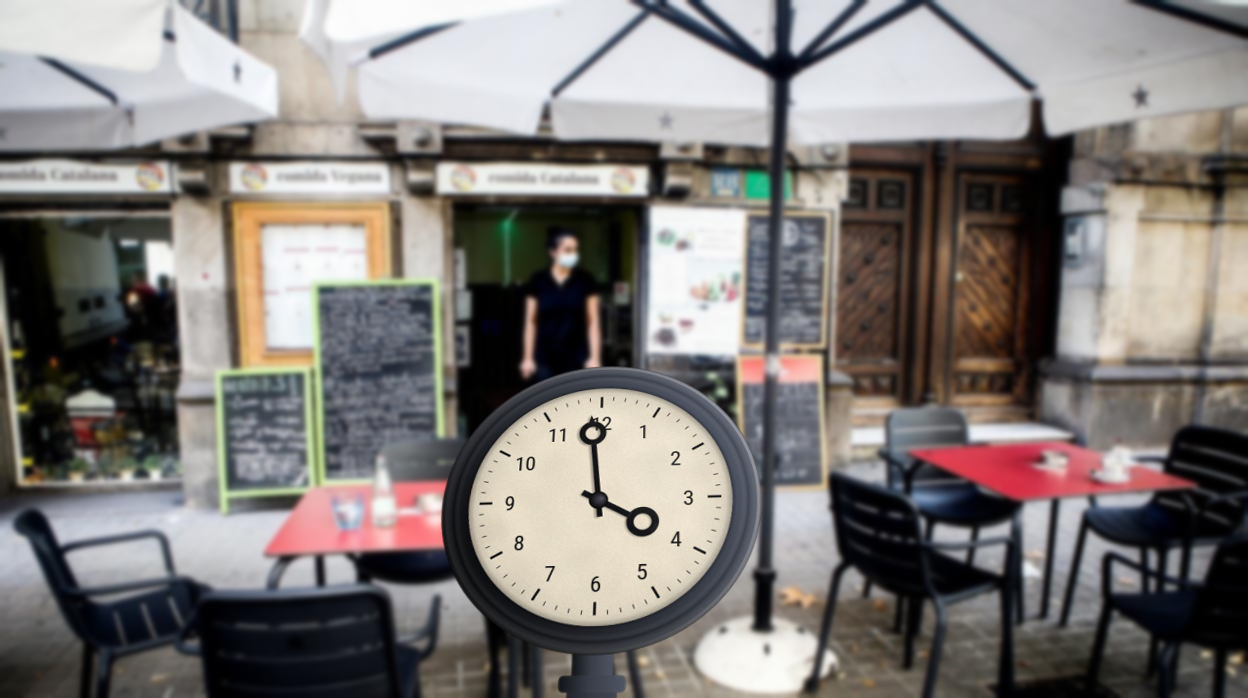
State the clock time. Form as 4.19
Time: 3.59
